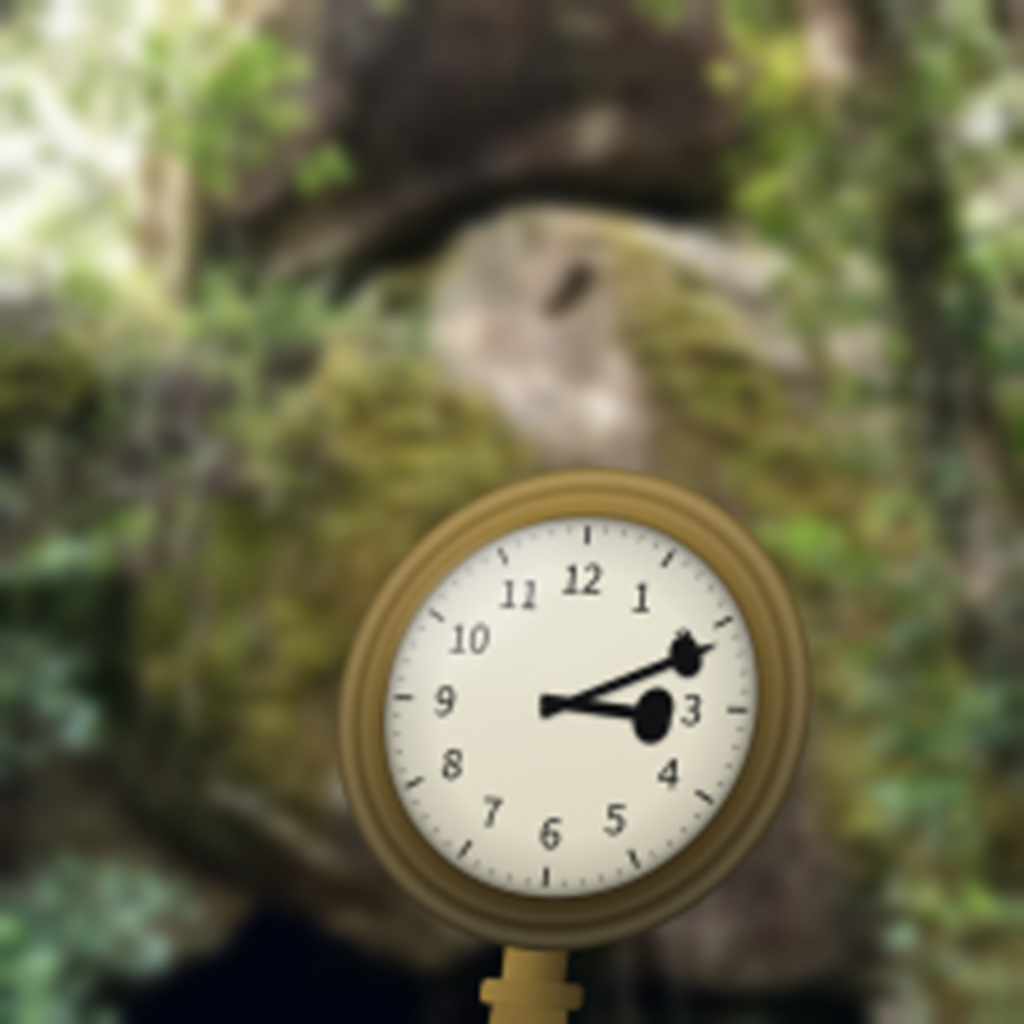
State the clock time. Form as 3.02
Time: 3.11
